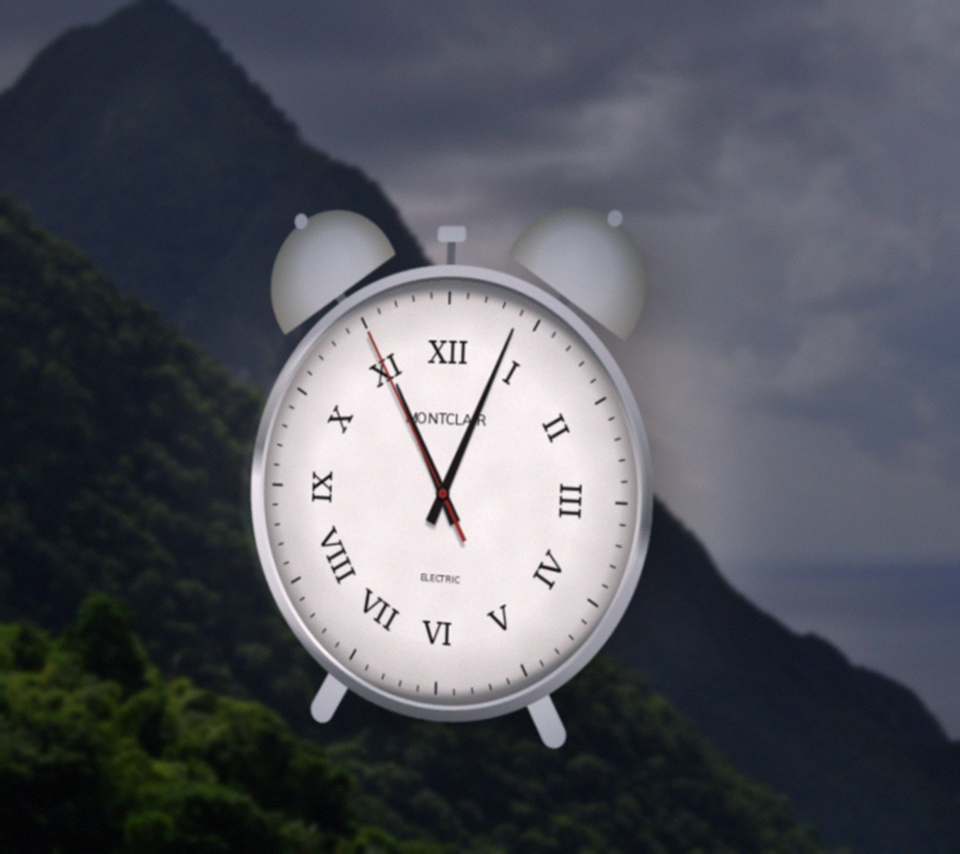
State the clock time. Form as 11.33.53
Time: 11.03.55
